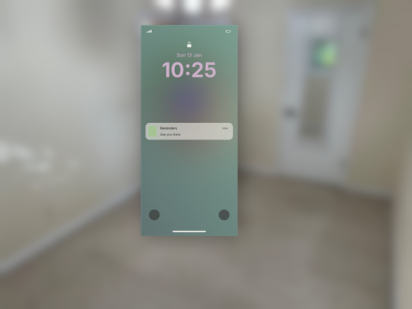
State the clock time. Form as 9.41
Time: 10.25
